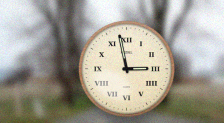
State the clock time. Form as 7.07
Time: 2.58
